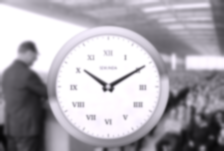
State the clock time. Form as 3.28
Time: 10.10
